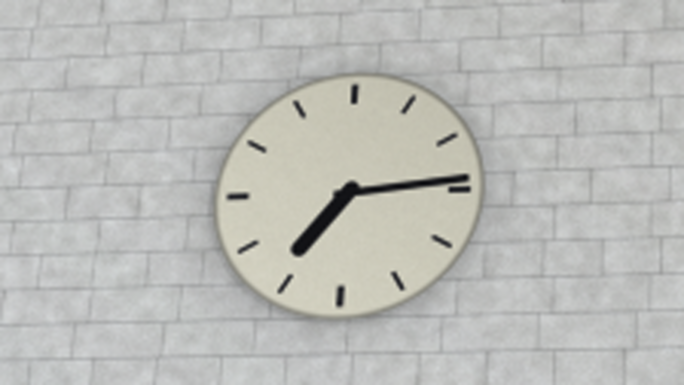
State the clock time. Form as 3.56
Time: 7.14
